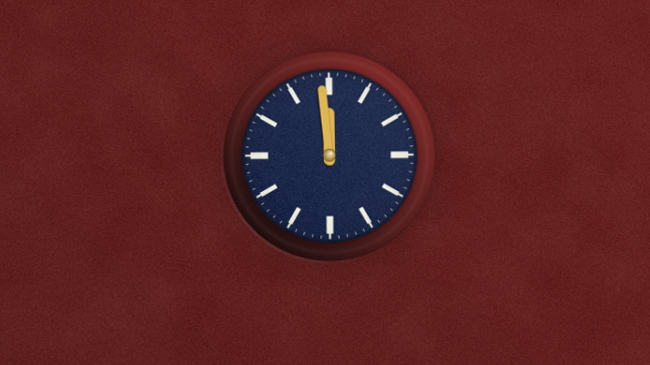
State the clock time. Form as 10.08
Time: 11.59
